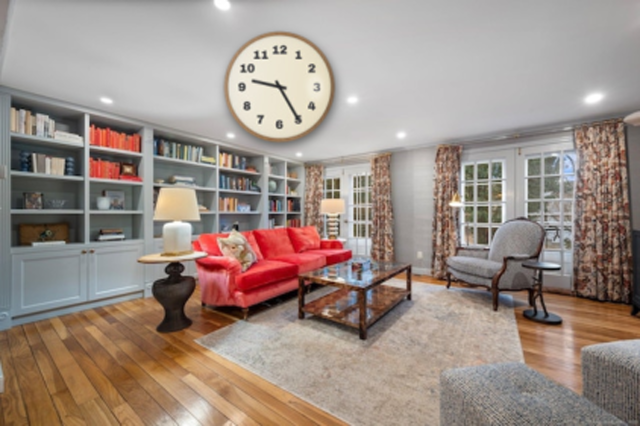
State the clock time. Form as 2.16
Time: 9.25
